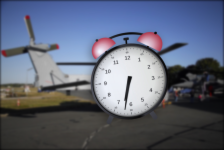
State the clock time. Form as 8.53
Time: 6.32
